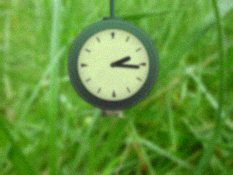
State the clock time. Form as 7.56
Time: 2.16
